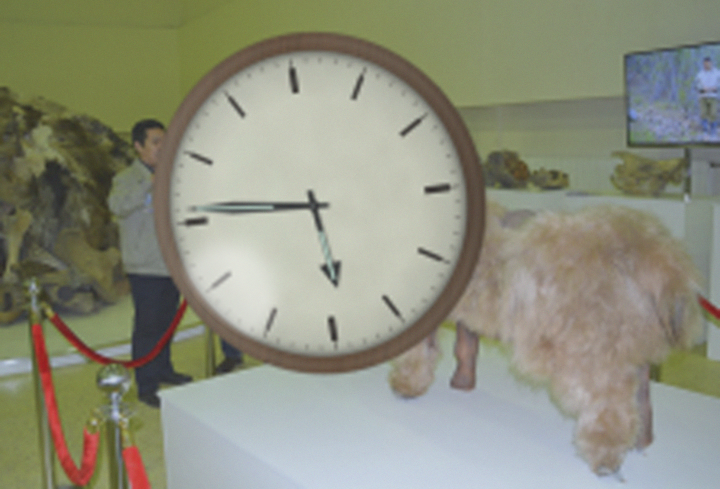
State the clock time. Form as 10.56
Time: 5.46
